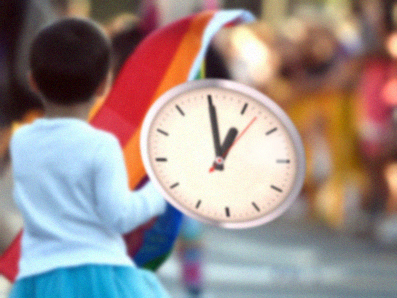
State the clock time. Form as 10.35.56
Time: 1.00.07
